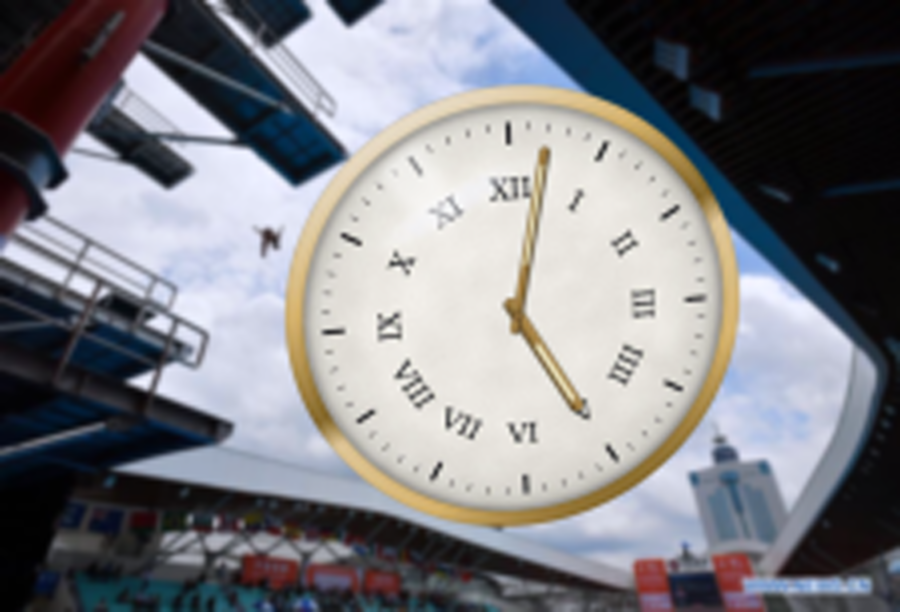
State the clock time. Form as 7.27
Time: 5.02
